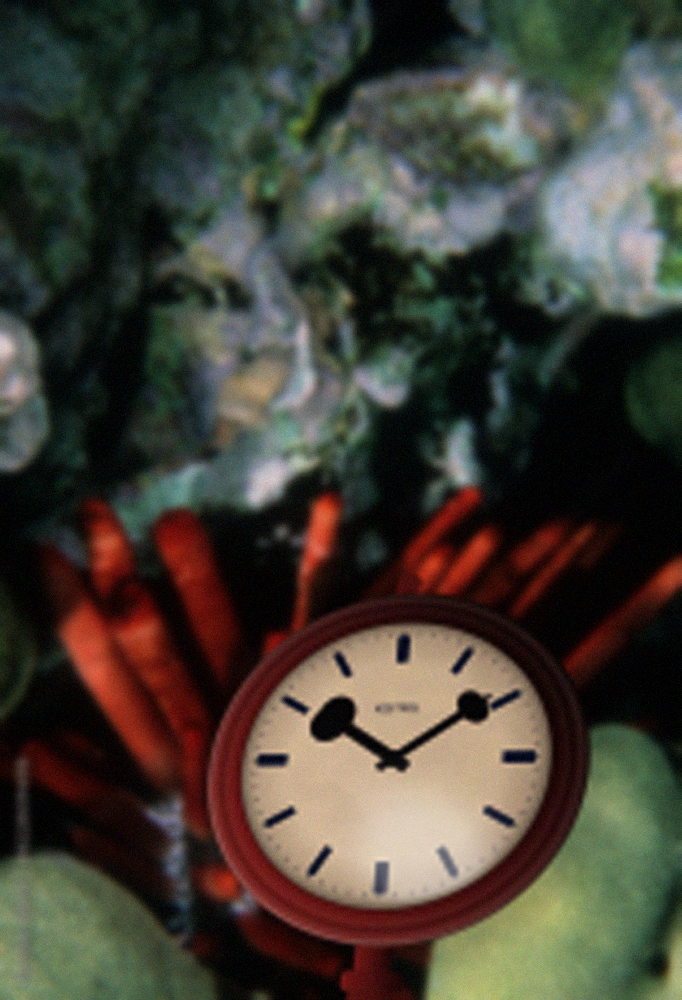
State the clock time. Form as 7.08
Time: 10.09
